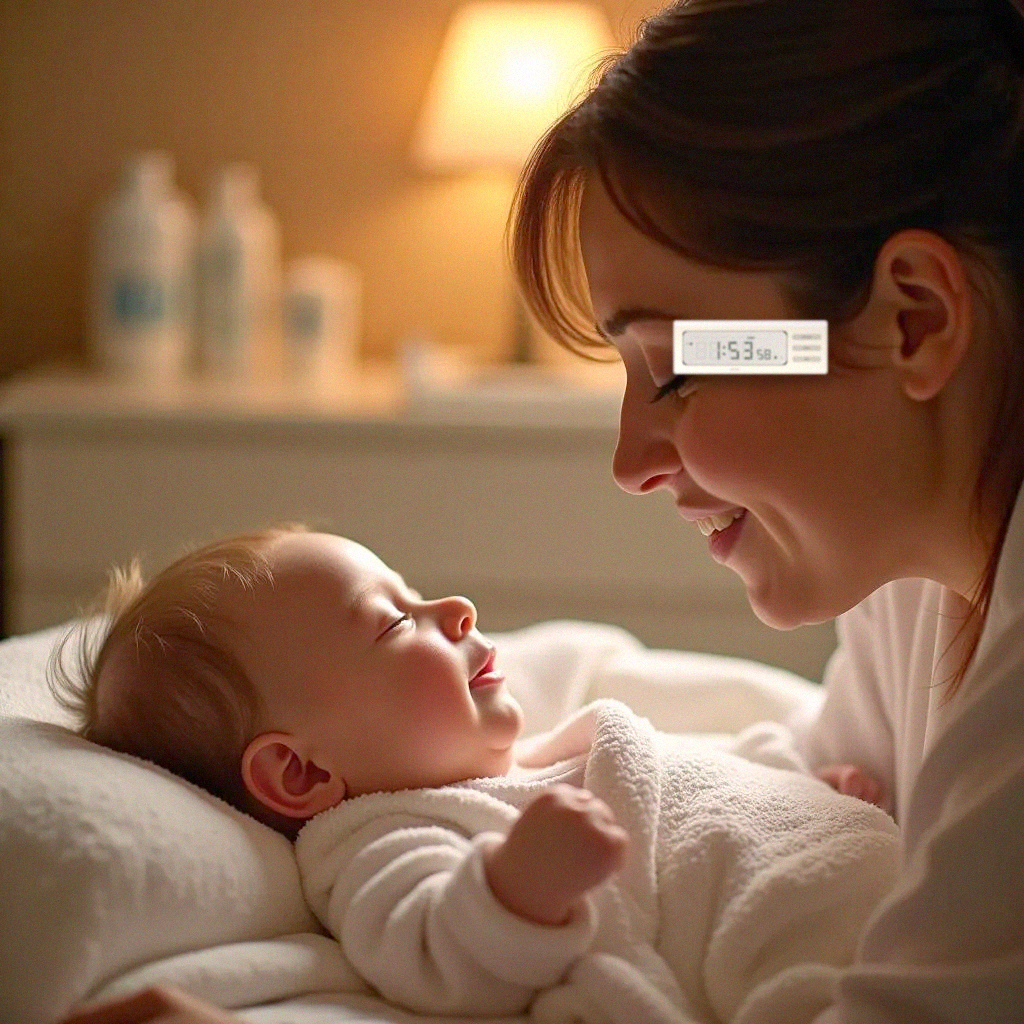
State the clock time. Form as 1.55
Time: 1.53
